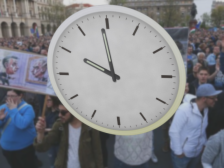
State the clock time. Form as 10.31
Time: 9.59
